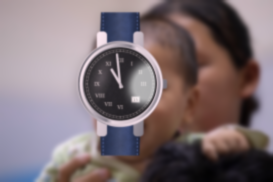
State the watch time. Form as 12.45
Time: 10.59
